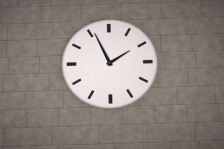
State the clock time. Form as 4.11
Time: 1.56
